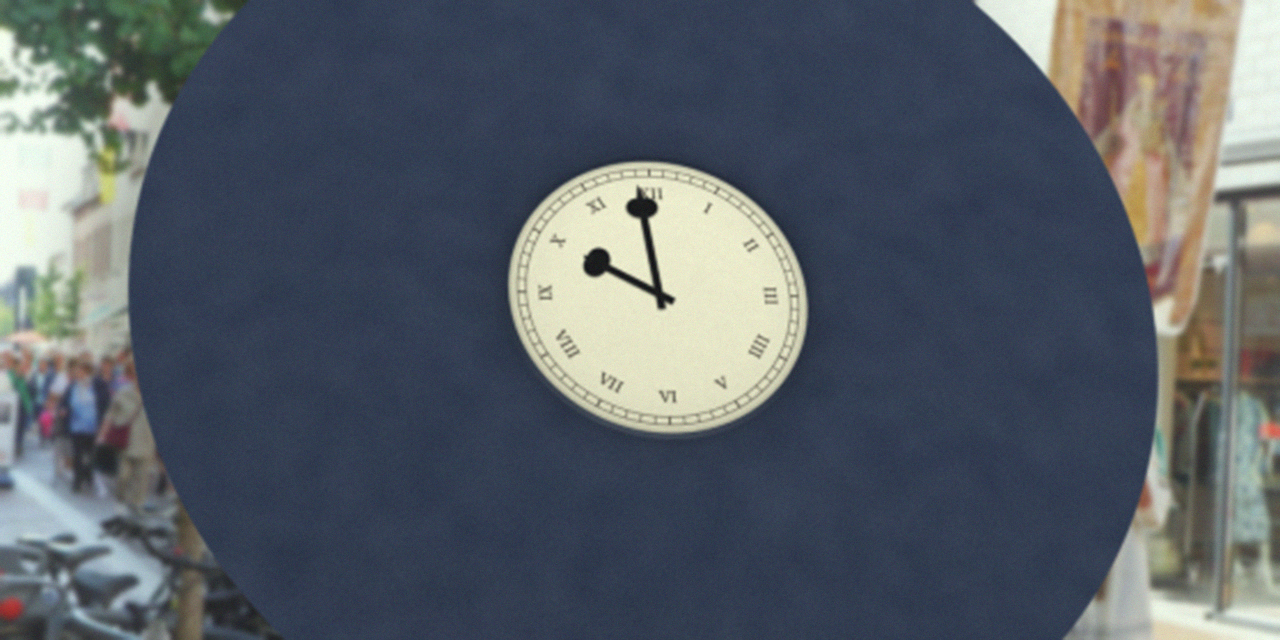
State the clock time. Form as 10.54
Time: 9.59
